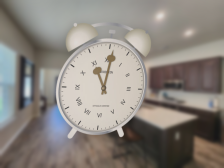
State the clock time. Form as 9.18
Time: 11.01
